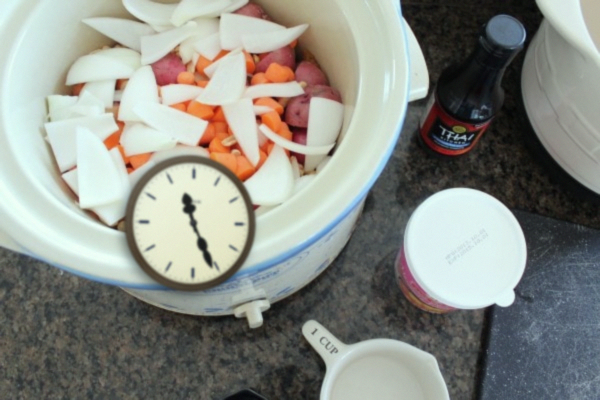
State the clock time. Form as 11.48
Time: 11.26
